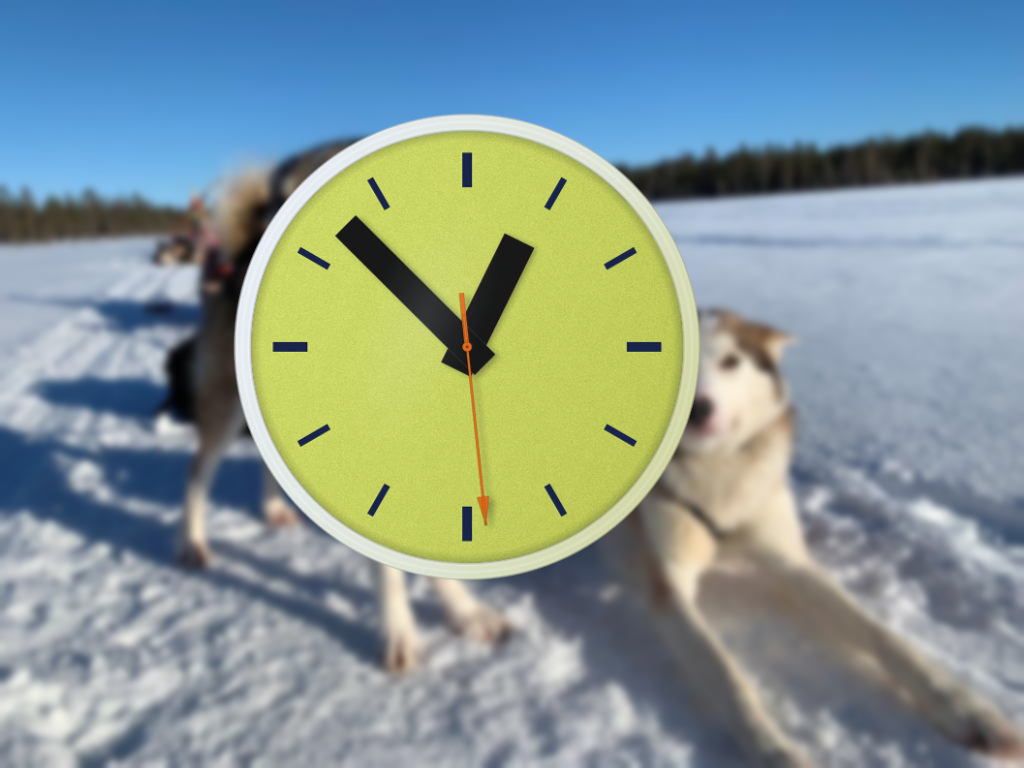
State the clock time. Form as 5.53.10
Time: 12.52.29
